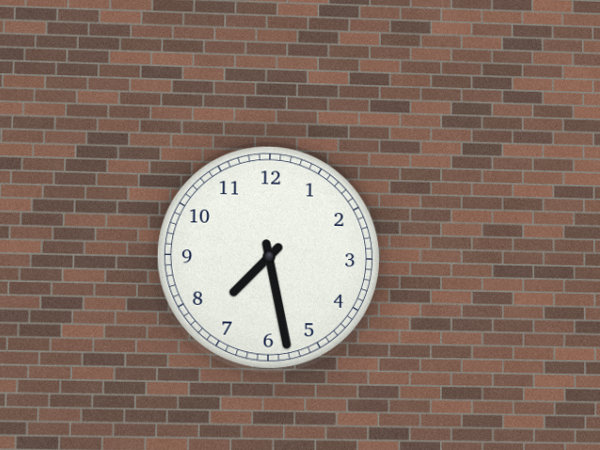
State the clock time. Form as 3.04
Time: 7.28
